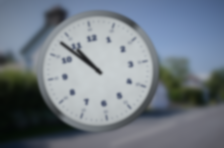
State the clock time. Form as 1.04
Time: 10.53
